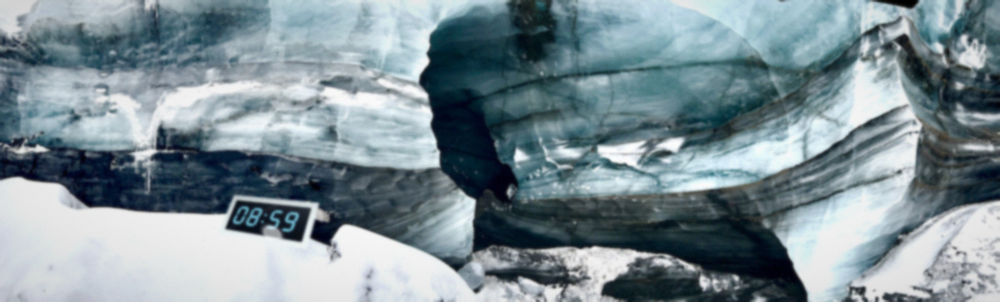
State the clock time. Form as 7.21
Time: 8.59
